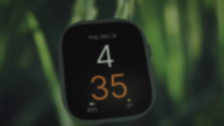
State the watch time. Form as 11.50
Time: 4.35
